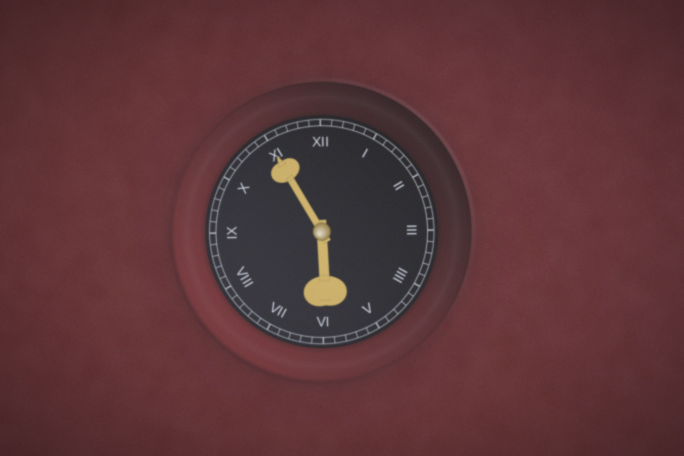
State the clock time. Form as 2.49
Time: 5.55
